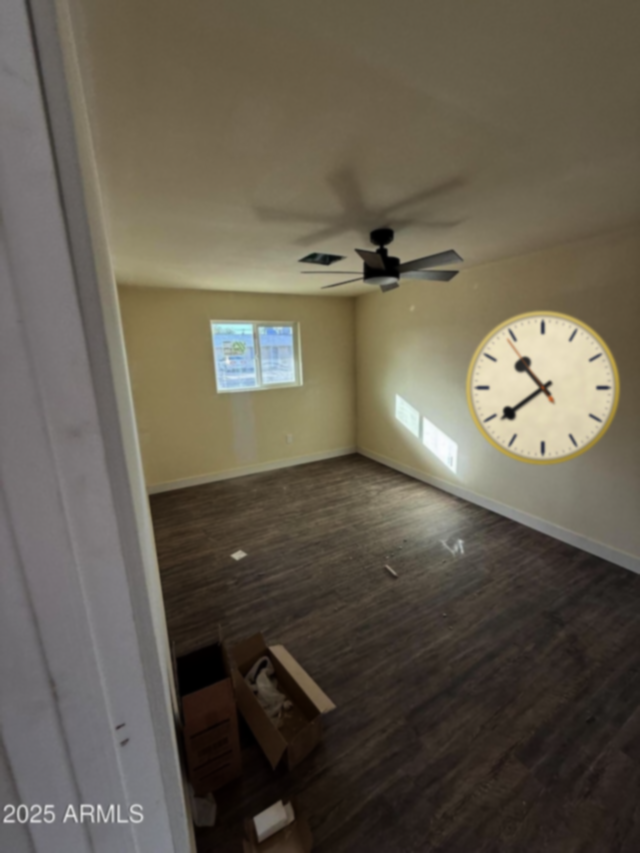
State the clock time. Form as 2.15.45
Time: 10.38.54
